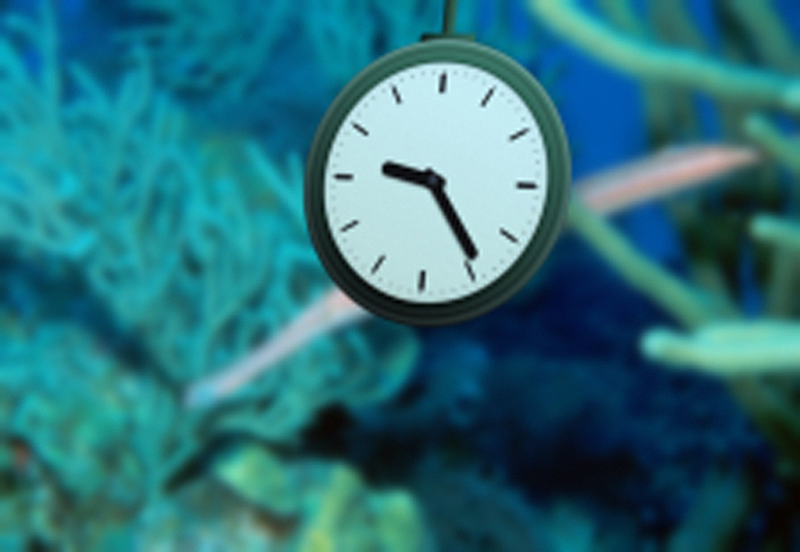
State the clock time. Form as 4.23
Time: 9.24
